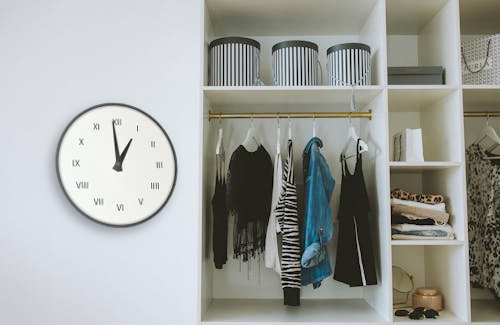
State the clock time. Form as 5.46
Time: 12.59
